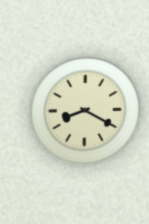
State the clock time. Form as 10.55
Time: 8.20
